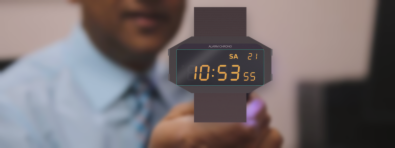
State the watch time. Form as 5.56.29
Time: 10.53.55
